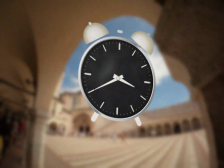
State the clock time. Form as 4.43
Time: 3.40
